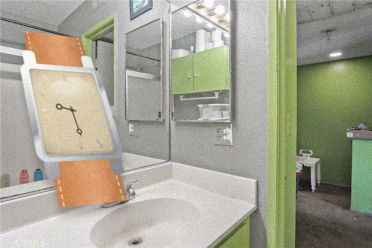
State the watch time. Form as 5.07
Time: 9.29
